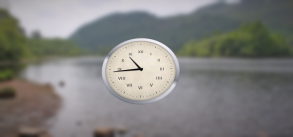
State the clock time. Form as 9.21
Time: 10.44
